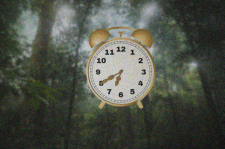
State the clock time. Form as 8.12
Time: 6.40
